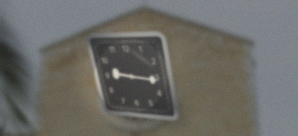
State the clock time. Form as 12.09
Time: 9.16
